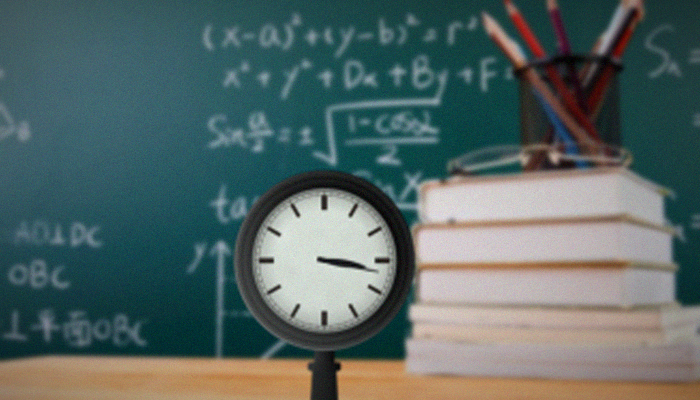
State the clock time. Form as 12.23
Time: 3.17
